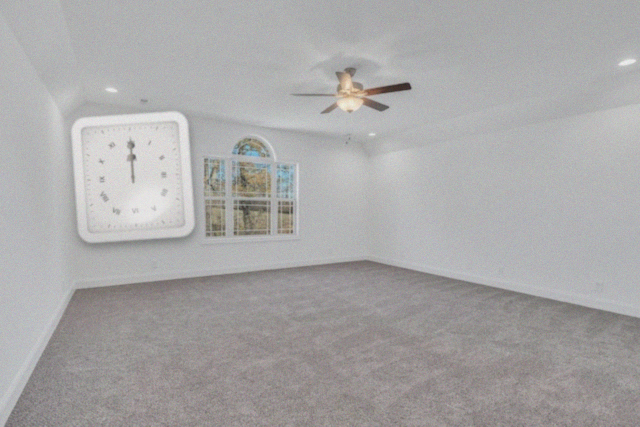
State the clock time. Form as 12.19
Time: 12.00
